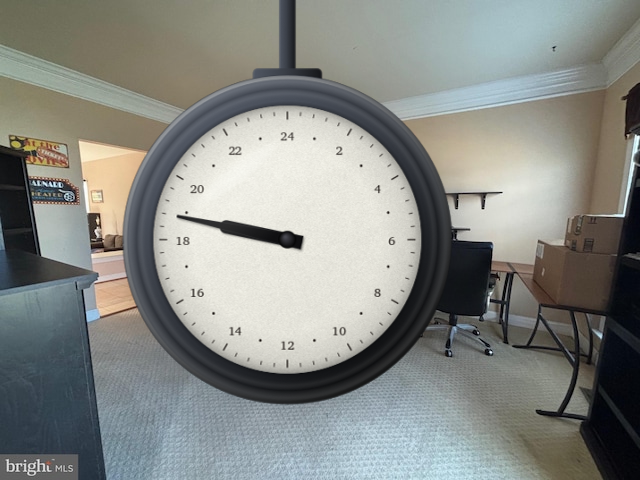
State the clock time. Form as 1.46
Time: 18.47
